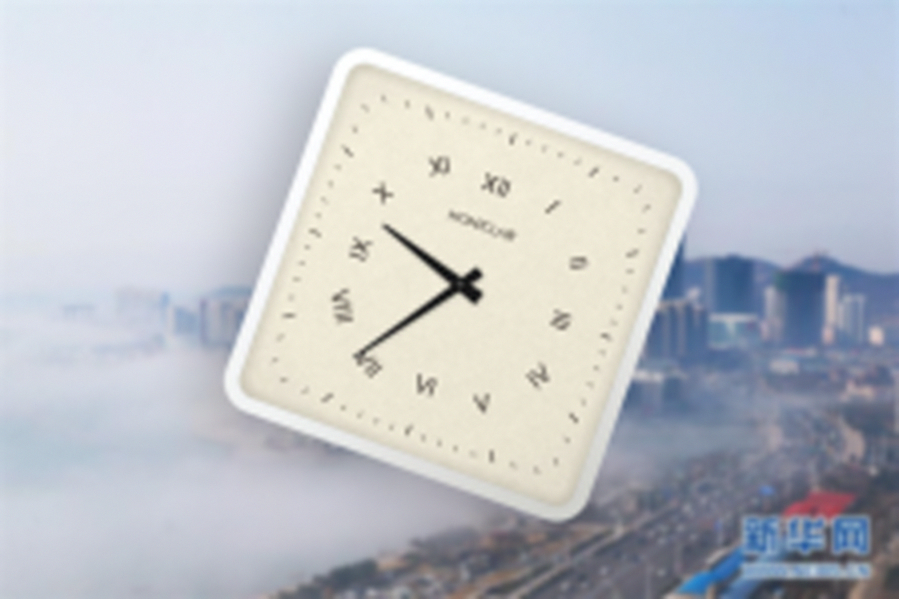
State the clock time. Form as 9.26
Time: 9.36
